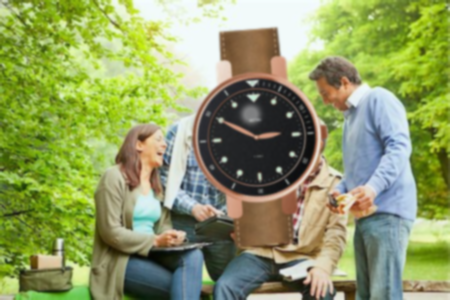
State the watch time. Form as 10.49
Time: 2.50
